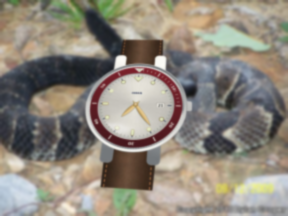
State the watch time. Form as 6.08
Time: 7.24
